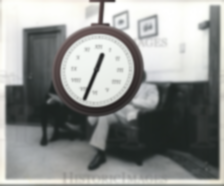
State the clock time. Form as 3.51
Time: 12.33
